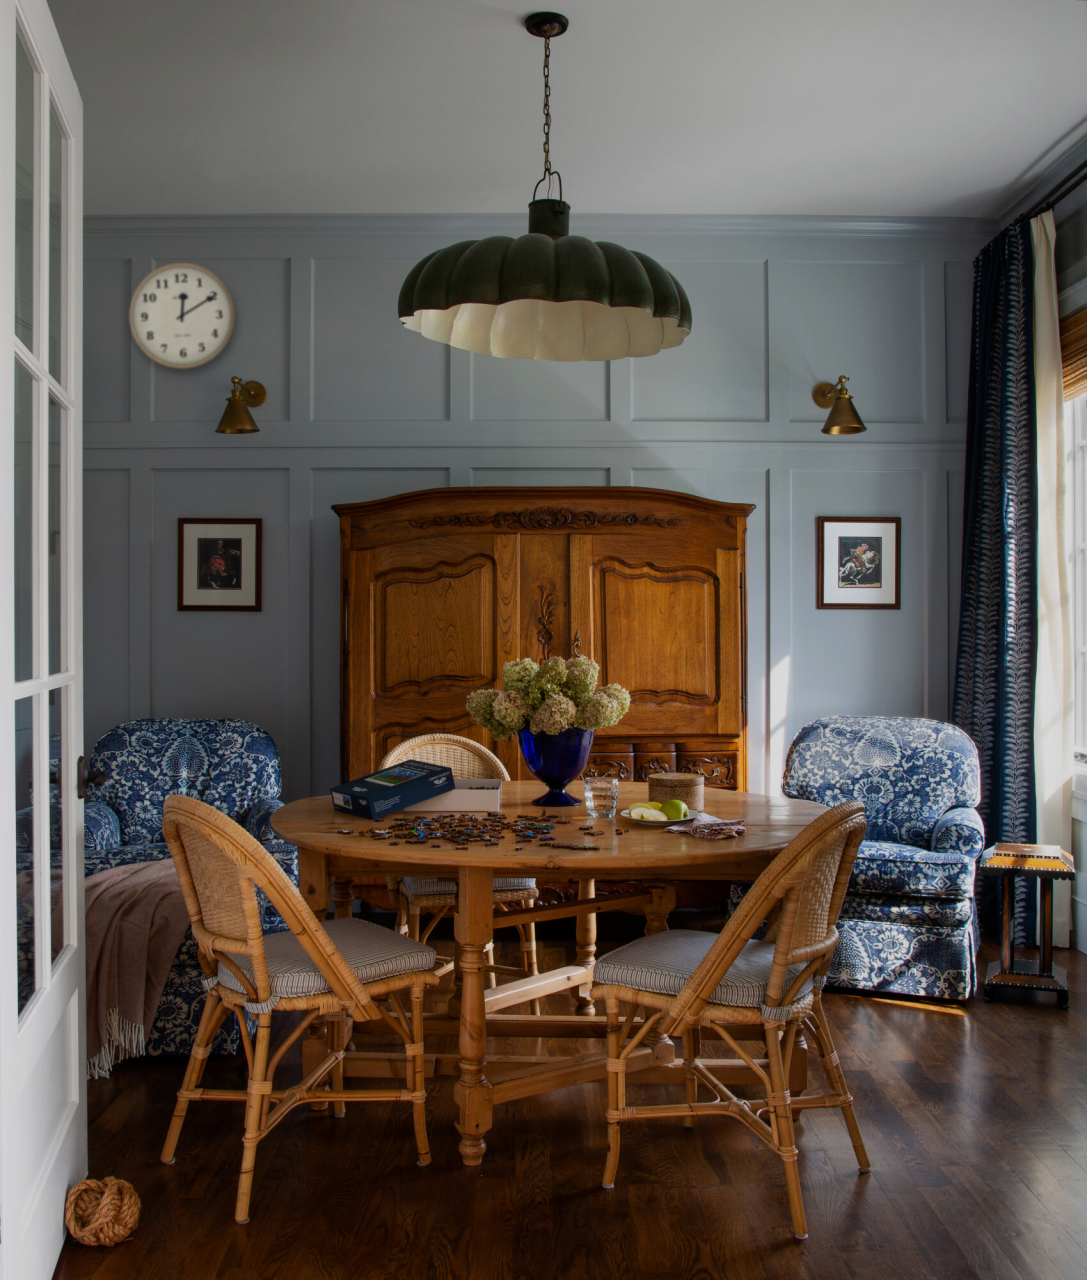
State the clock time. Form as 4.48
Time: 12.10
